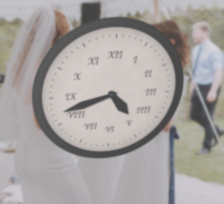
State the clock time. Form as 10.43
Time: 4.42
